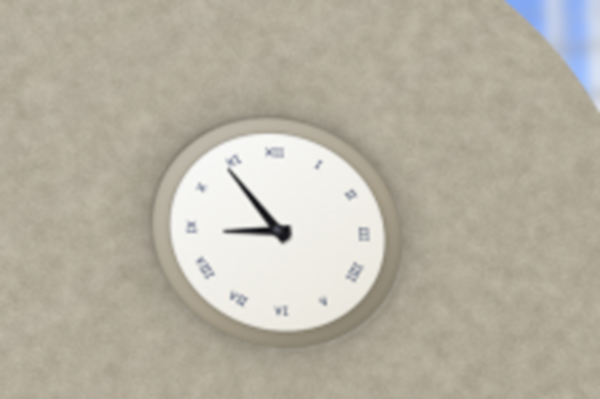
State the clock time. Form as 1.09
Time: 8.54
